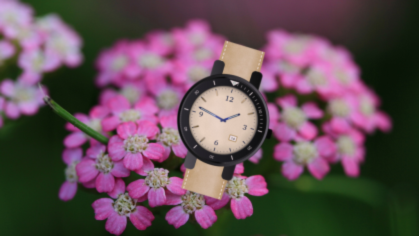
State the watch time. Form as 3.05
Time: 1.47
